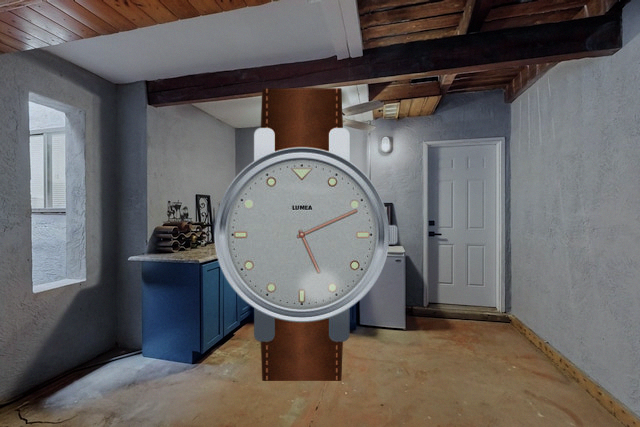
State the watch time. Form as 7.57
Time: 5.11
